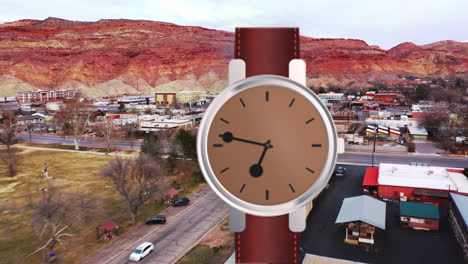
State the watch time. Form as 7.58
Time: 6.47
